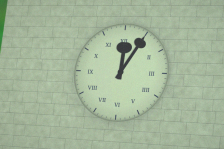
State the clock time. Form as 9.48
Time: 12.05
